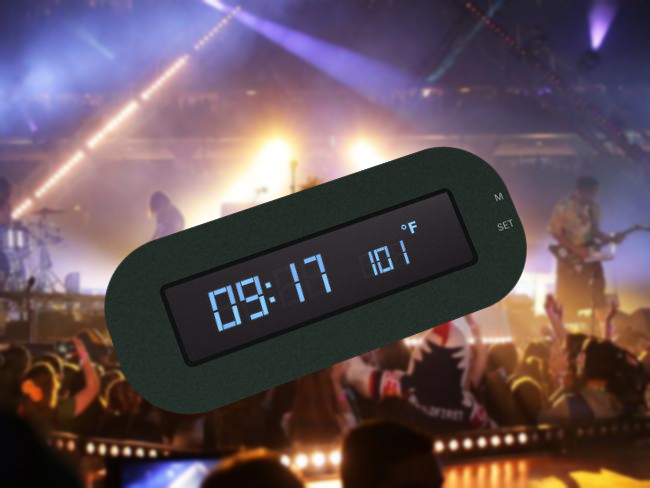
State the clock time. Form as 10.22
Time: 9.17
